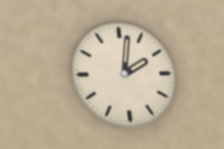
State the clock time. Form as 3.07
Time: 2.02
